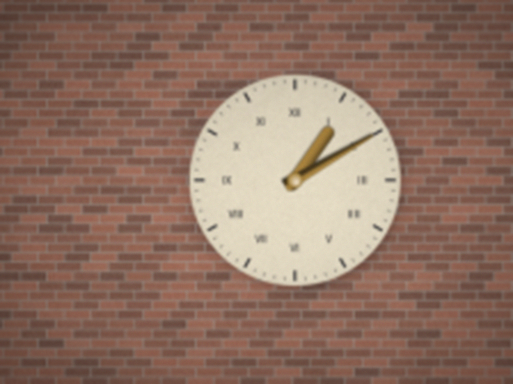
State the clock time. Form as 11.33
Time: 1.10
